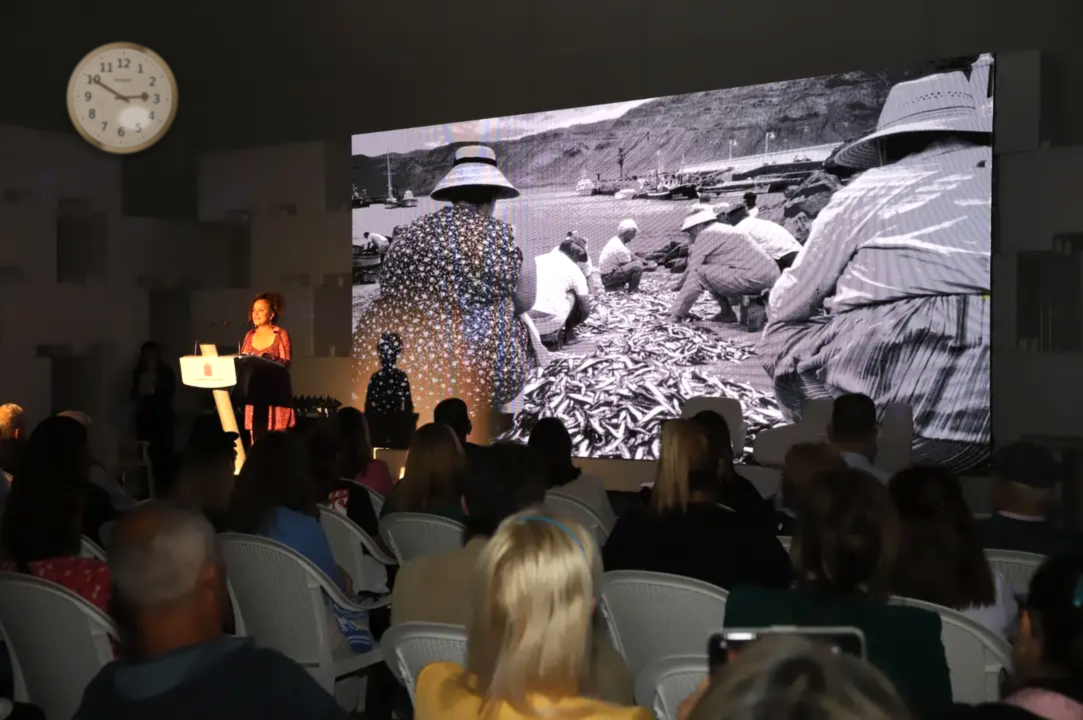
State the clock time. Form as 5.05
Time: 2.50
